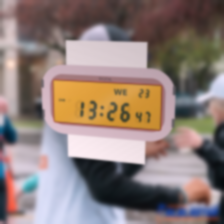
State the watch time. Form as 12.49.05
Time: 13.26.47
